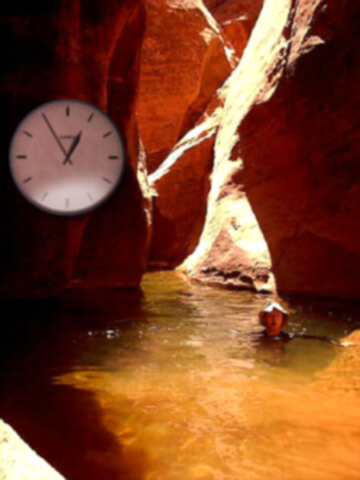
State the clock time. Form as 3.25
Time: 12.55
